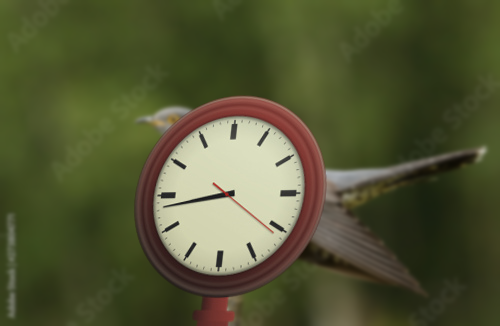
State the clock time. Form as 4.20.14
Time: 8.43.21
